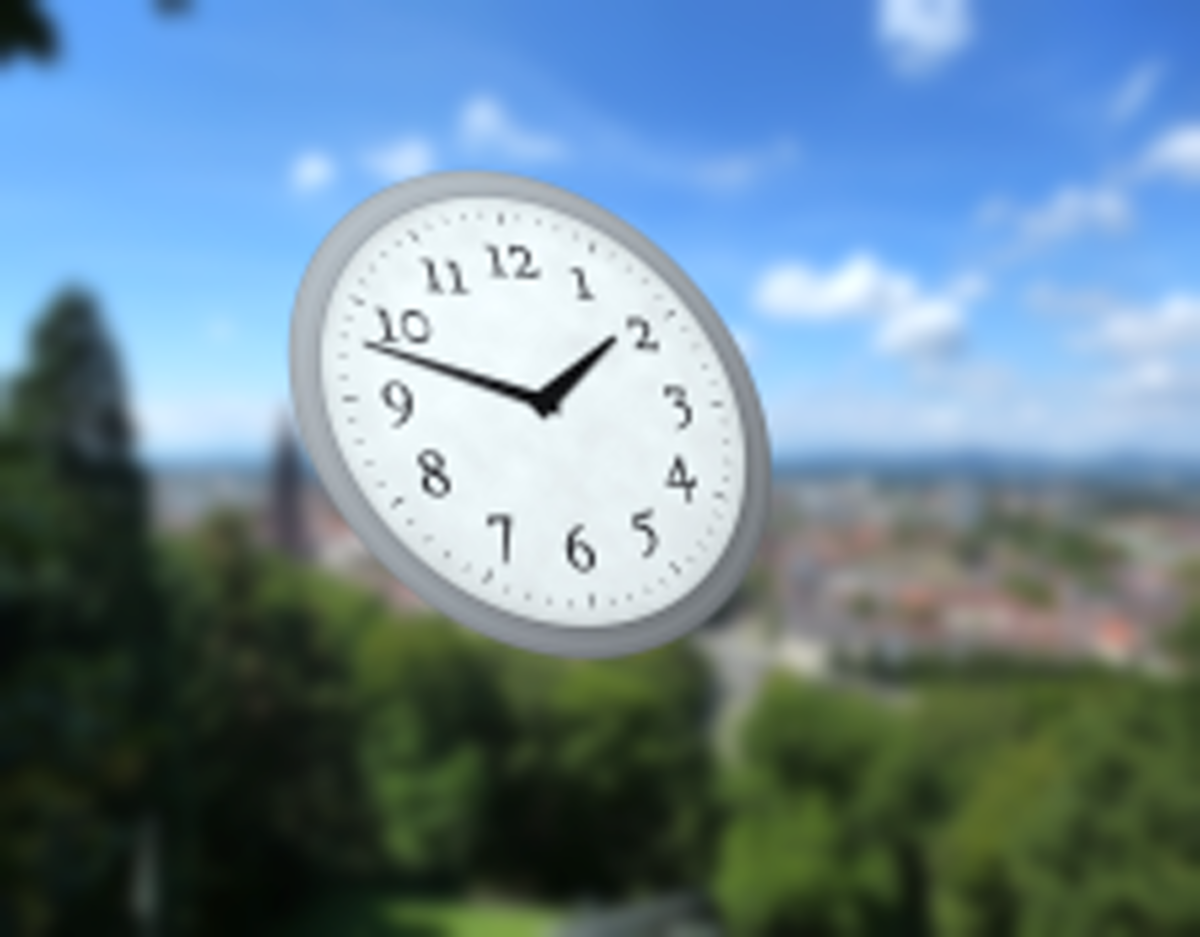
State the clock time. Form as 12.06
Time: 1.48
